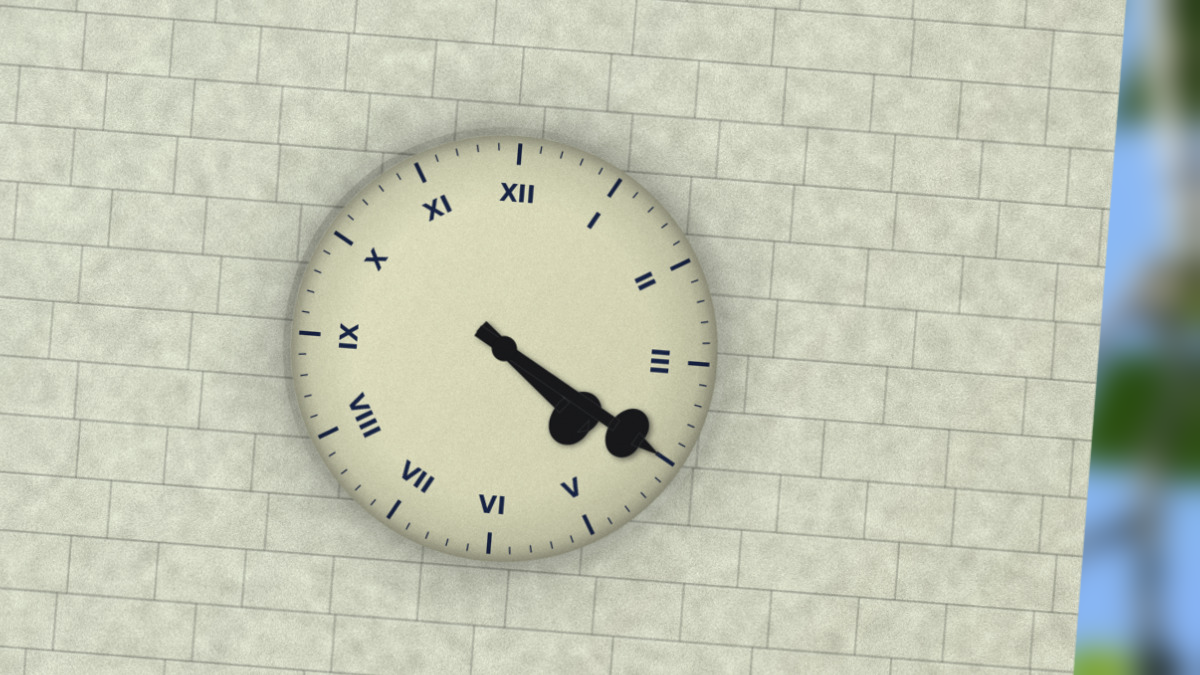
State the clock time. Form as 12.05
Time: 4.20
